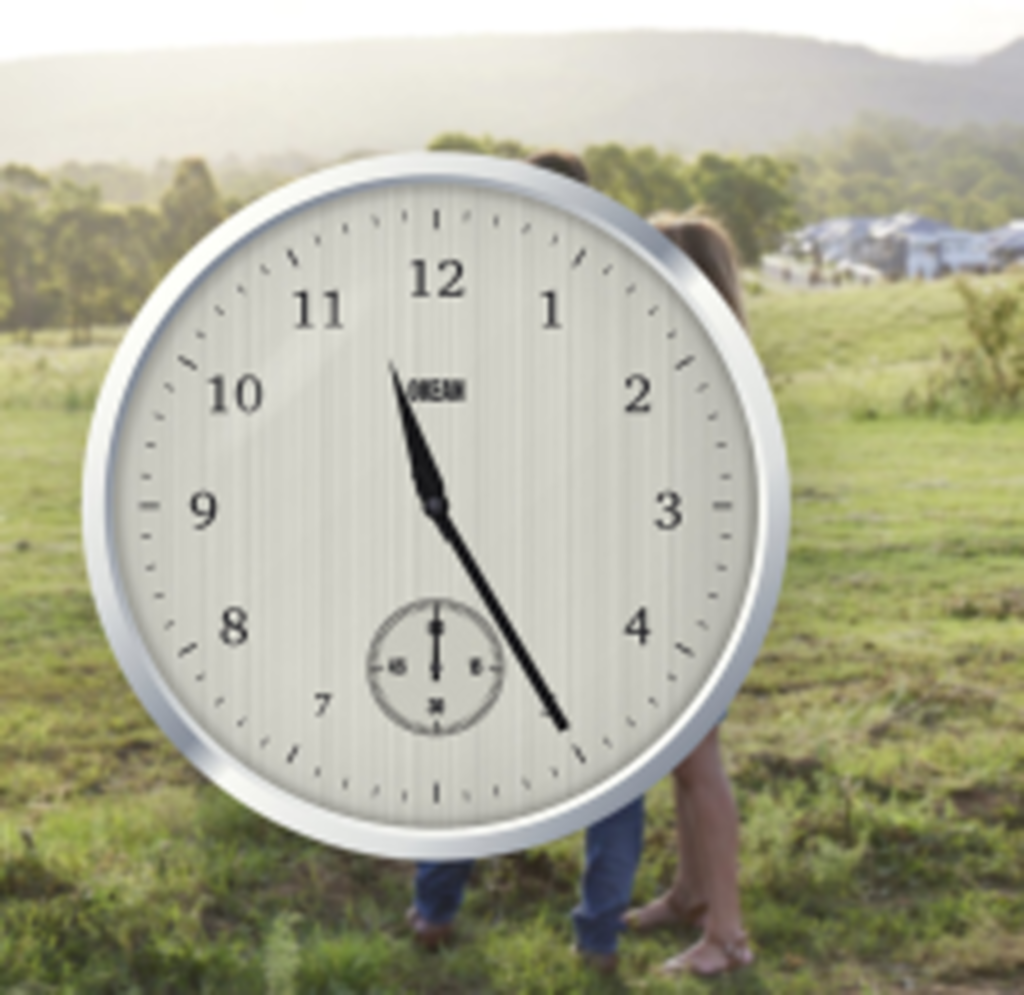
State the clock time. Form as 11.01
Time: 11.25
